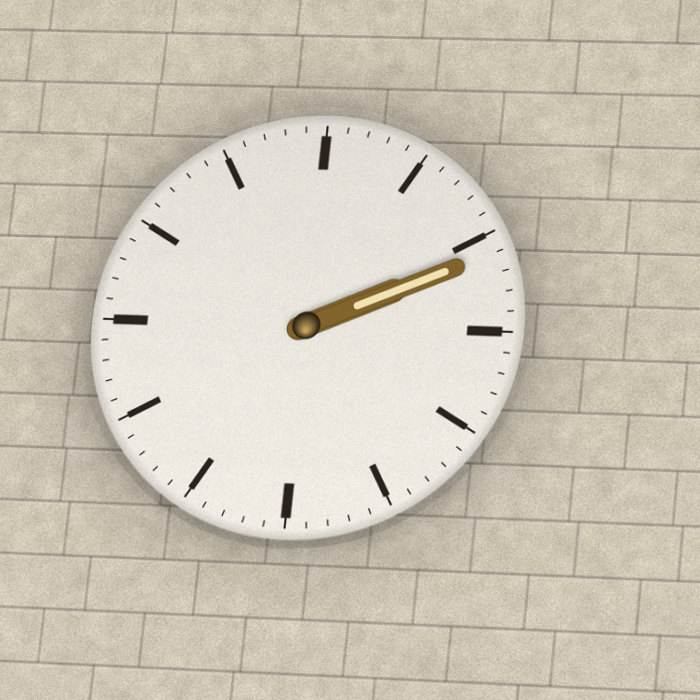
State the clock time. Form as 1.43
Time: 2.11
